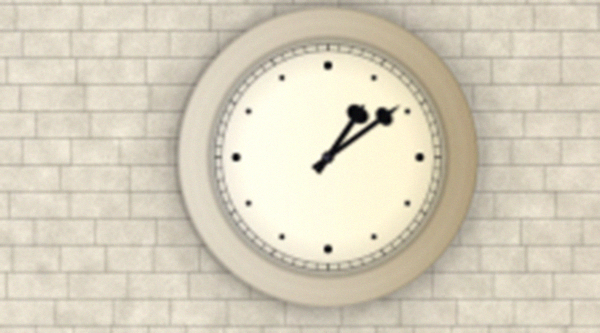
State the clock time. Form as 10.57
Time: 1.09
